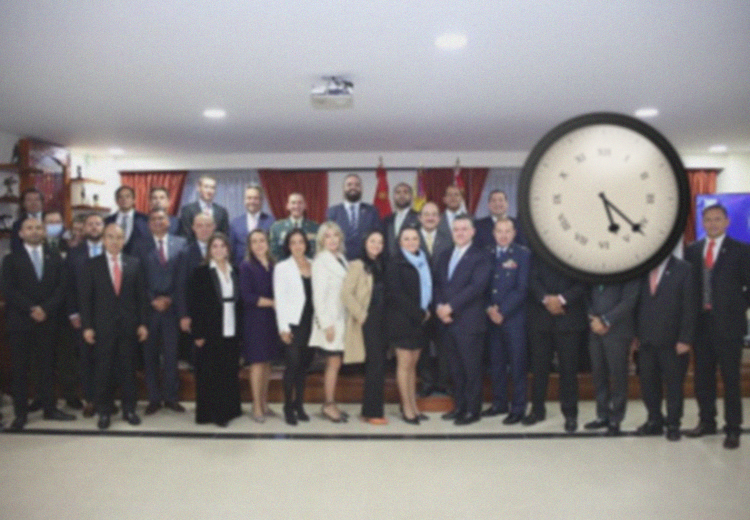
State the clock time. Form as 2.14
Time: 5.22
